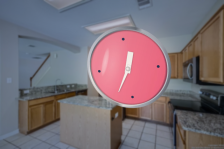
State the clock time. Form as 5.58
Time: 12.35
